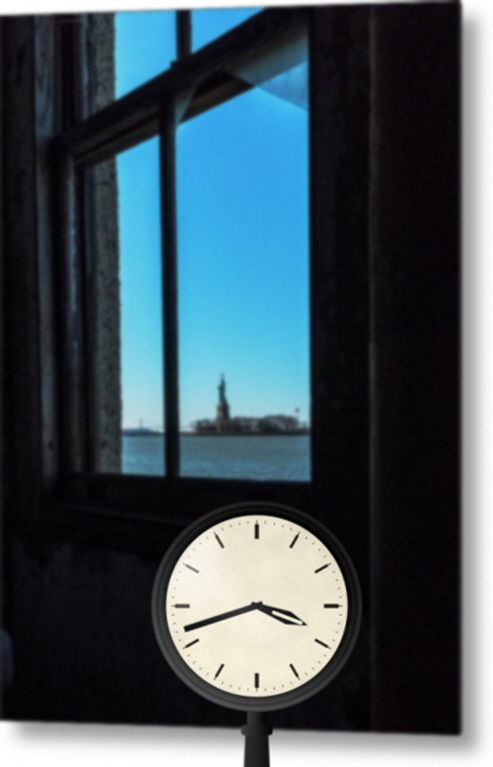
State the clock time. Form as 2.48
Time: 3.42
